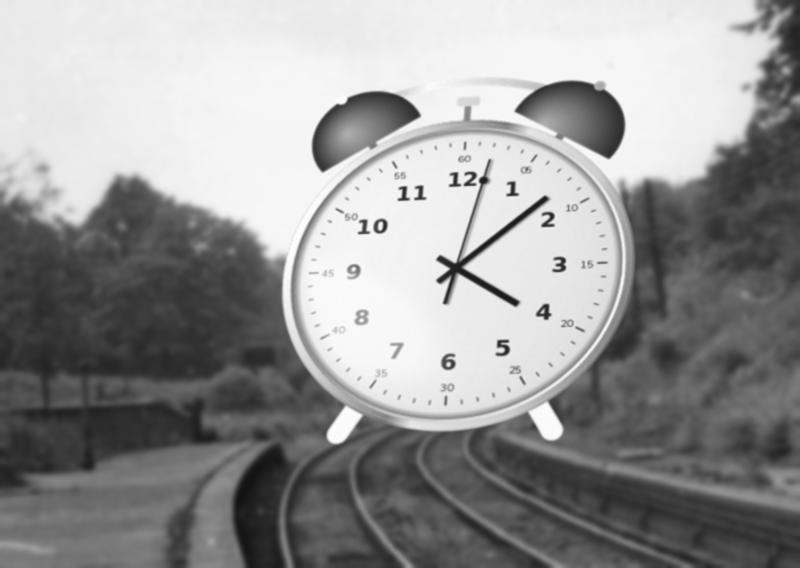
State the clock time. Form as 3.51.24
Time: 4.08.02
